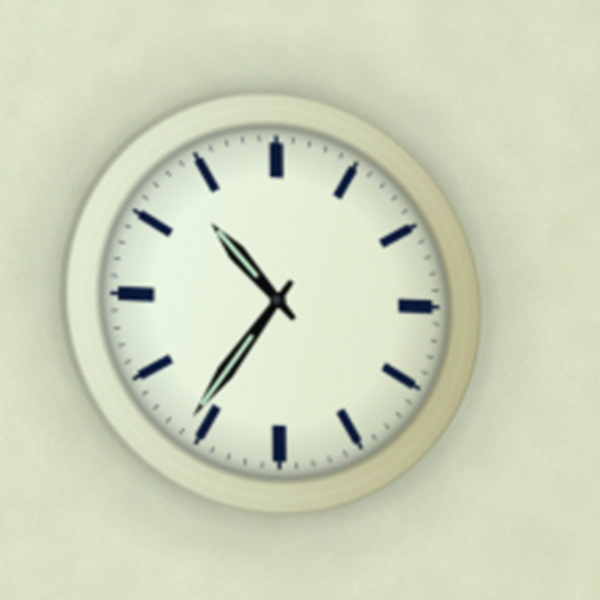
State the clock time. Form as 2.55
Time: 10.36
